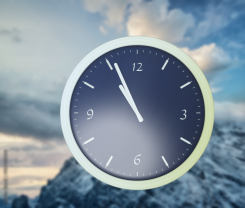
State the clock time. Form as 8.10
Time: 10.56
